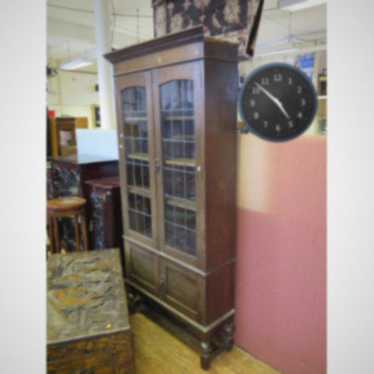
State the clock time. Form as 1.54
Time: 4.52
